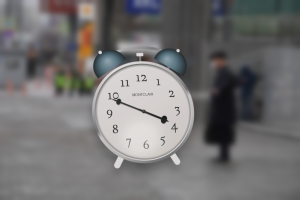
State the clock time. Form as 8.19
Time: 3.49
